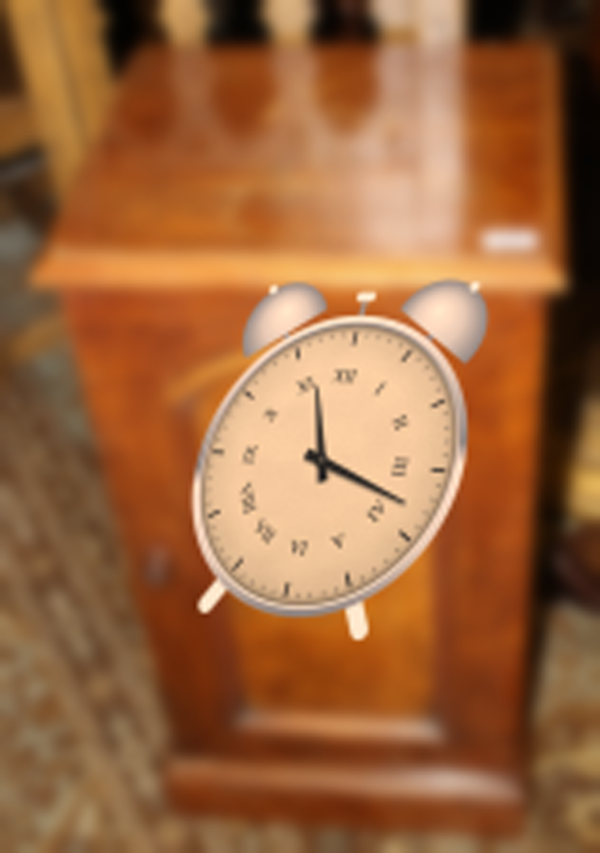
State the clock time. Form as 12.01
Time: 11.18
